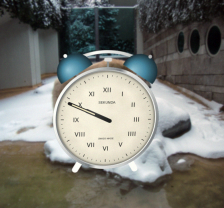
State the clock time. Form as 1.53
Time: 9.49
